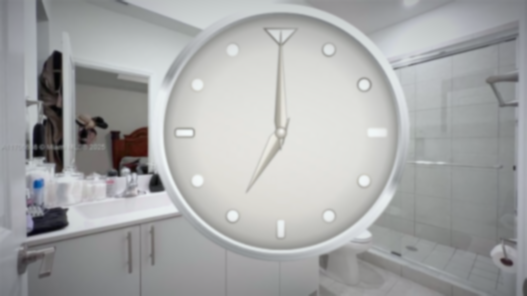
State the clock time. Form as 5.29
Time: 7.00
